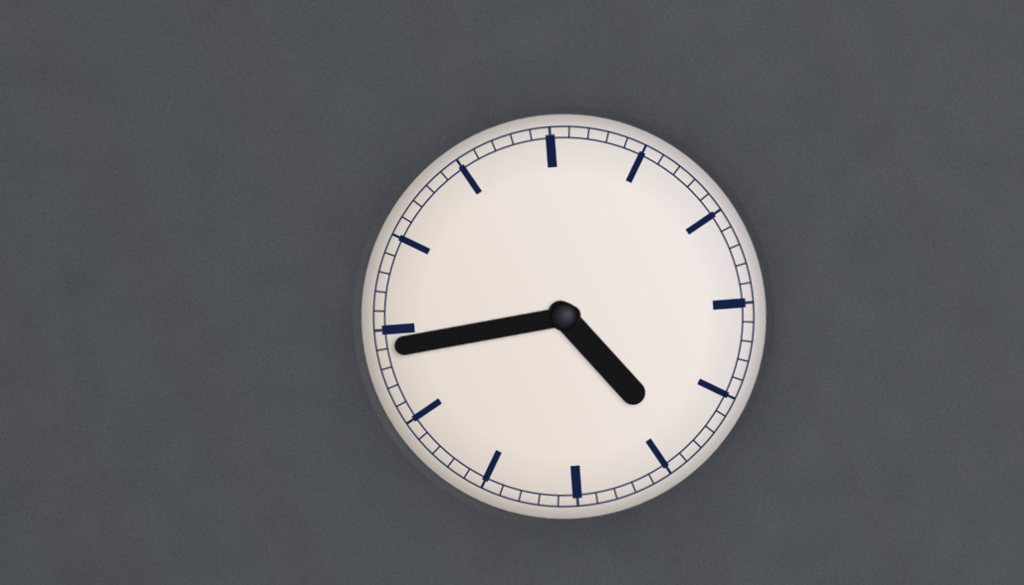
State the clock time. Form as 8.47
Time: 4.44
